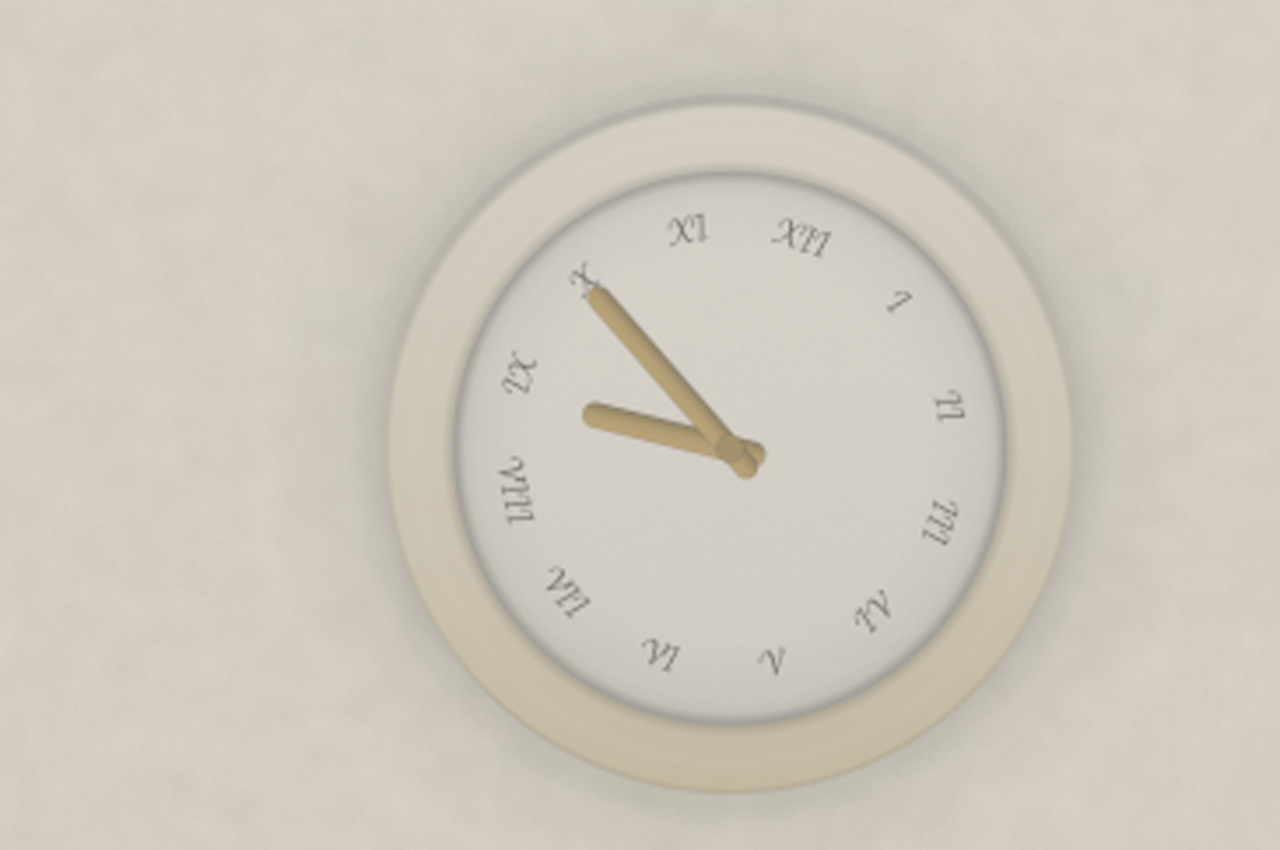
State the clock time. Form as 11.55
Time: 8.50
